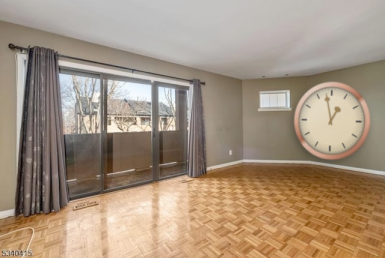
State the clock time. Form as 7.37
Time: 12.58
